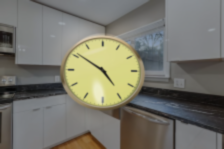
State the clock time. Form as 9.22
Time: 4.51
